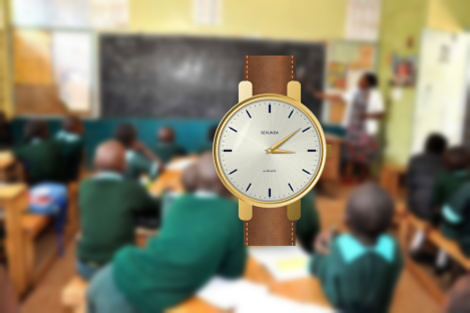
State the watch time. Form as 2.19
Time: 3.09
